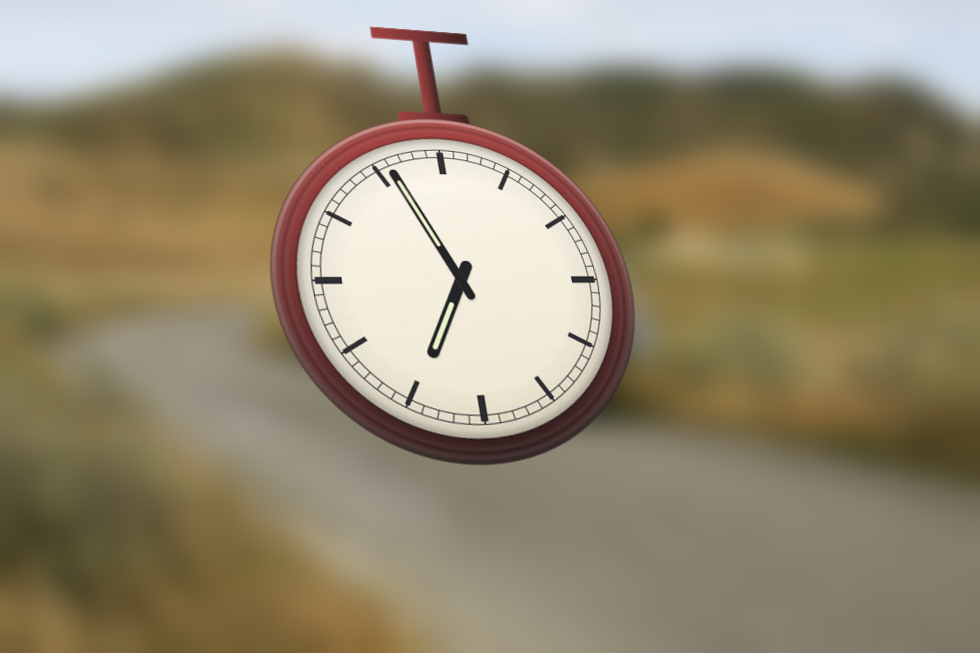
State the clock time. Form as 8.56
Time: 6.56
